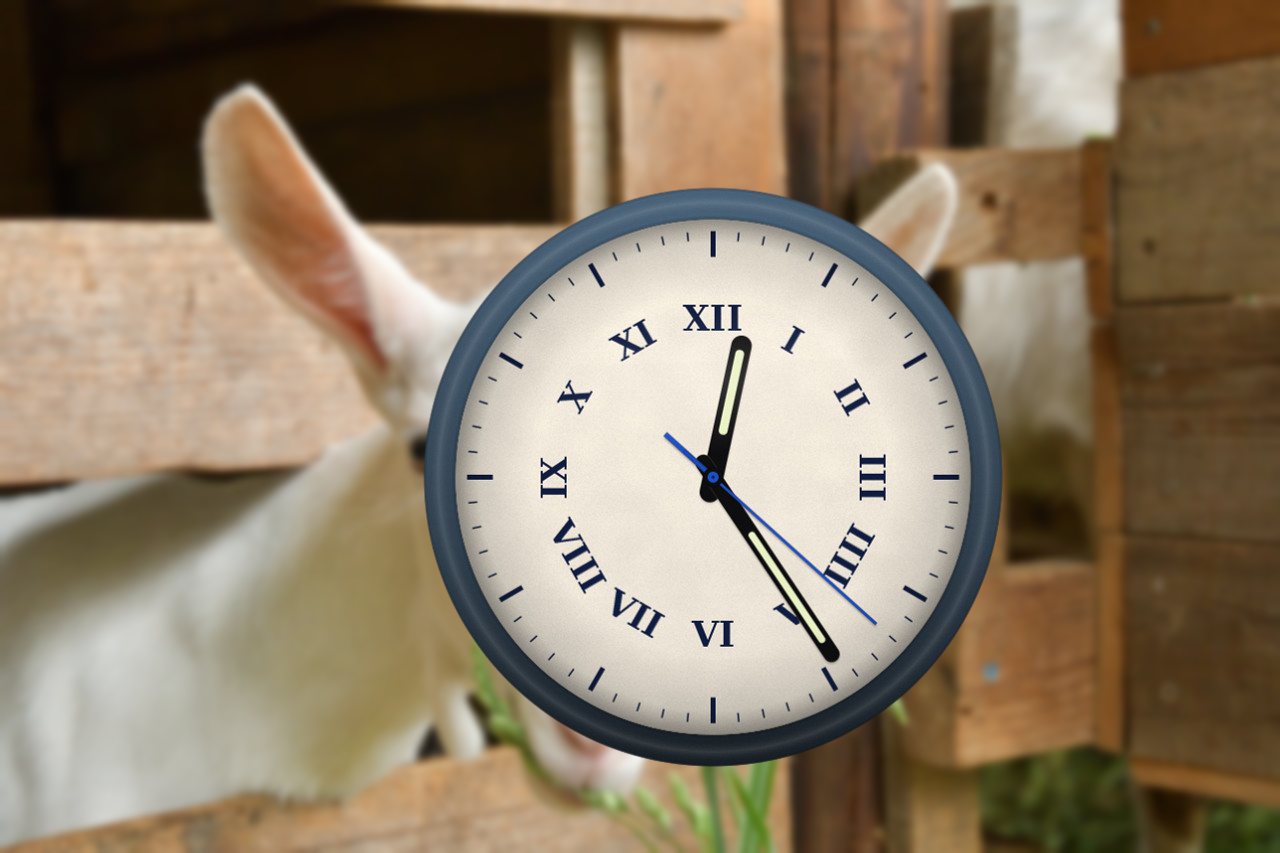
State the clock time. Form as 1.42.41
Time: 12.24.22
